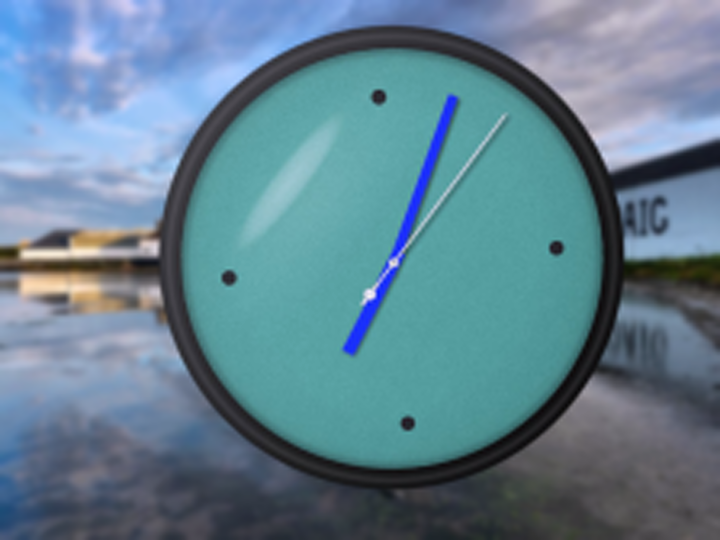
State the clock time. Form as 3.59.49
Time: 7.04.07
